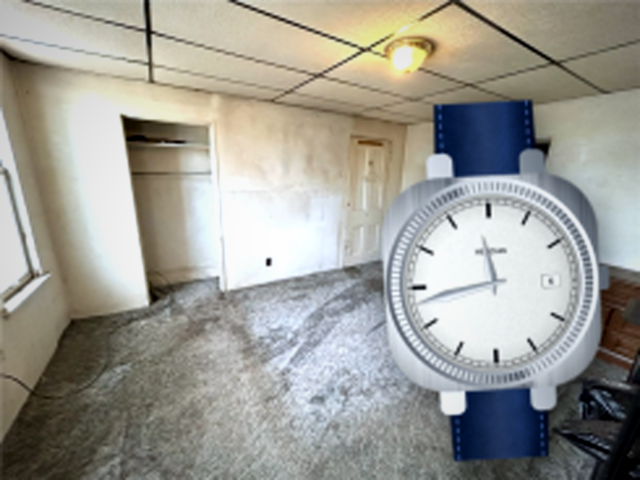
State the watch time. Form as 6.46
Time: 11.43
